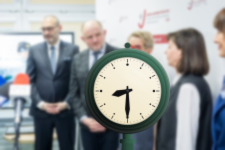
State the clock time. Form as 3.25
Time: 8.30
